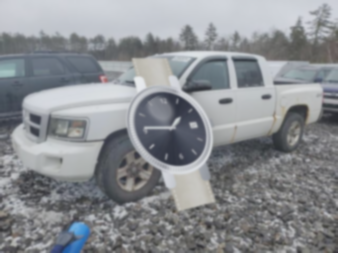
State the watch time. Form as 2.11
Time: 1.46
